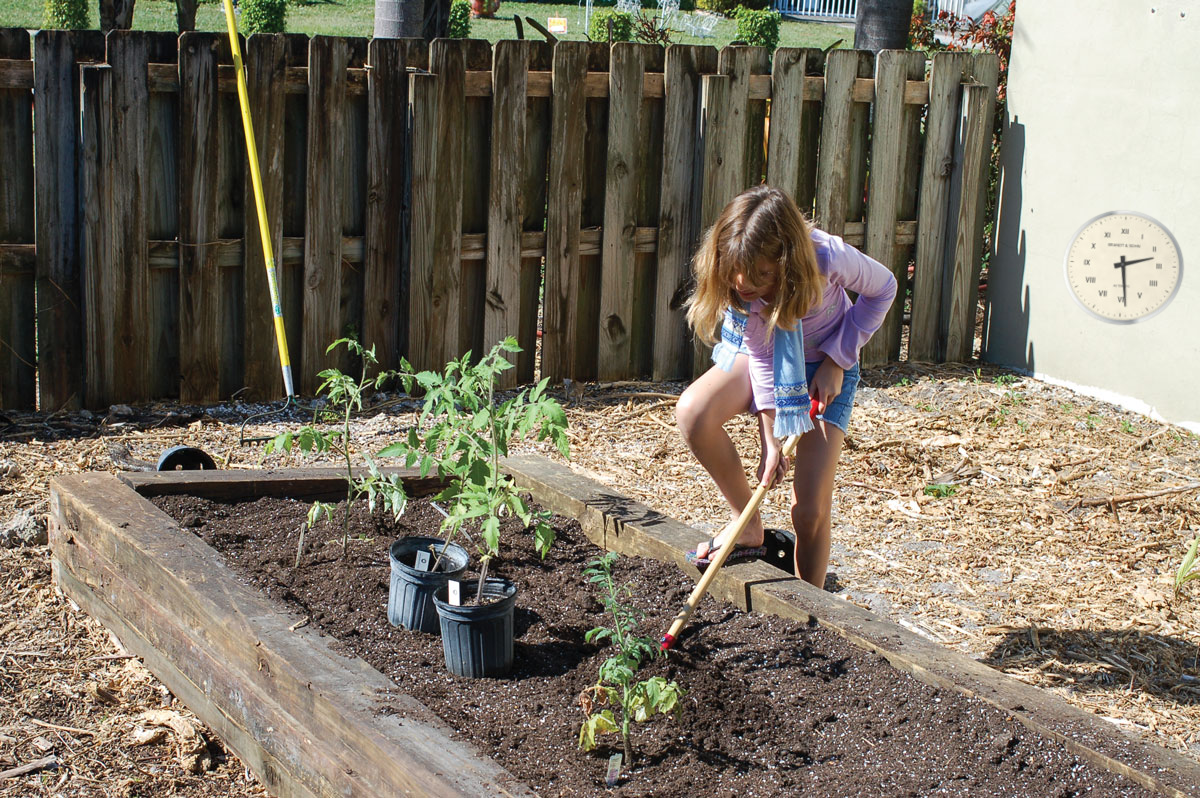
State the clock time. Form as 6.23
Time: 2.29
